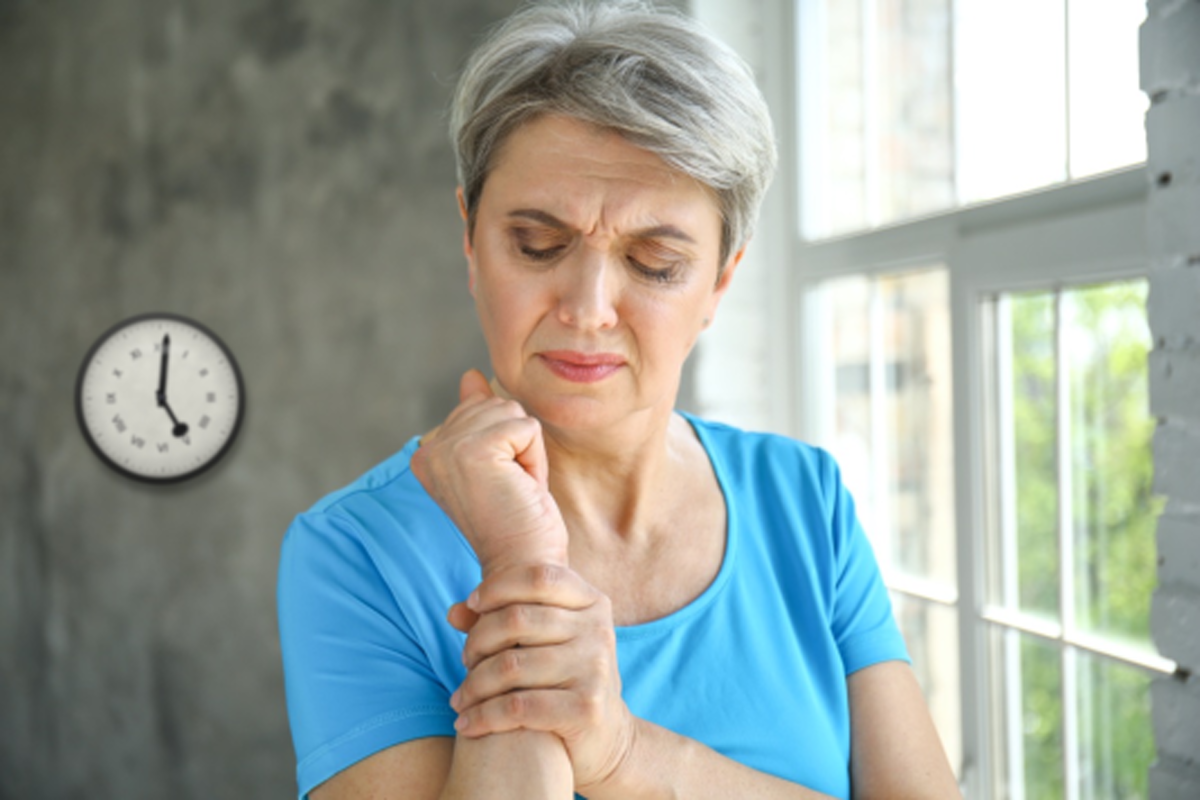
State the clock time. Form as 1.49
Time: 5.01
